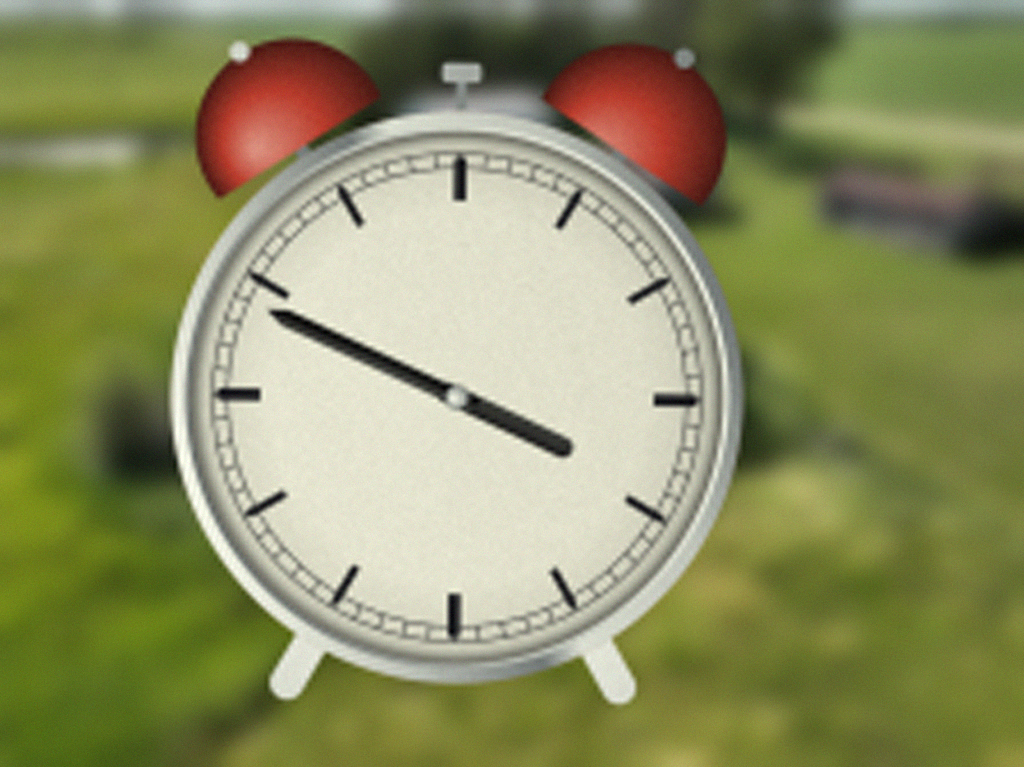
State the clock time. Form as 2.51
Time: 3.49
